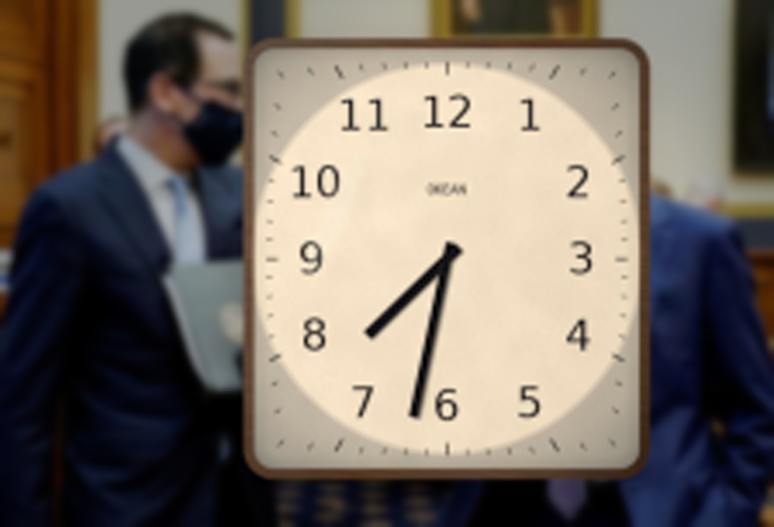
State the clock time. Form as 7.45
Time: 7.32
